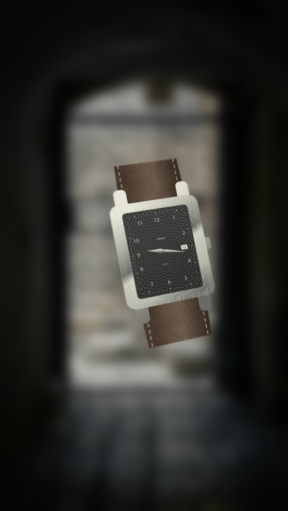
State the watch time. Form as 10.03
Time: 9.17
